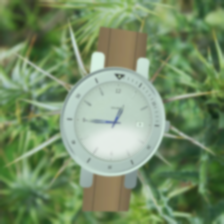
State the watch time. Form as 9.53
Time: 12.45
